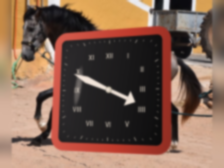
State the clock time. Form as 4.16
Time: 3.49
